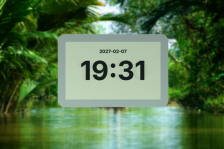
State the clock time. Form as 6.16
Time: 19.31
